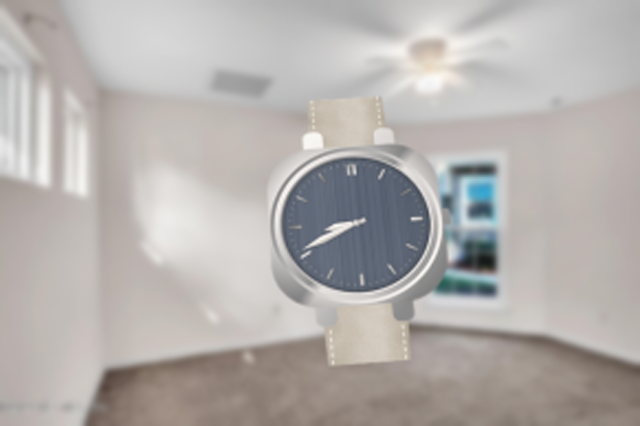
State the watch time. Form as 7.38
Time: 8.41
